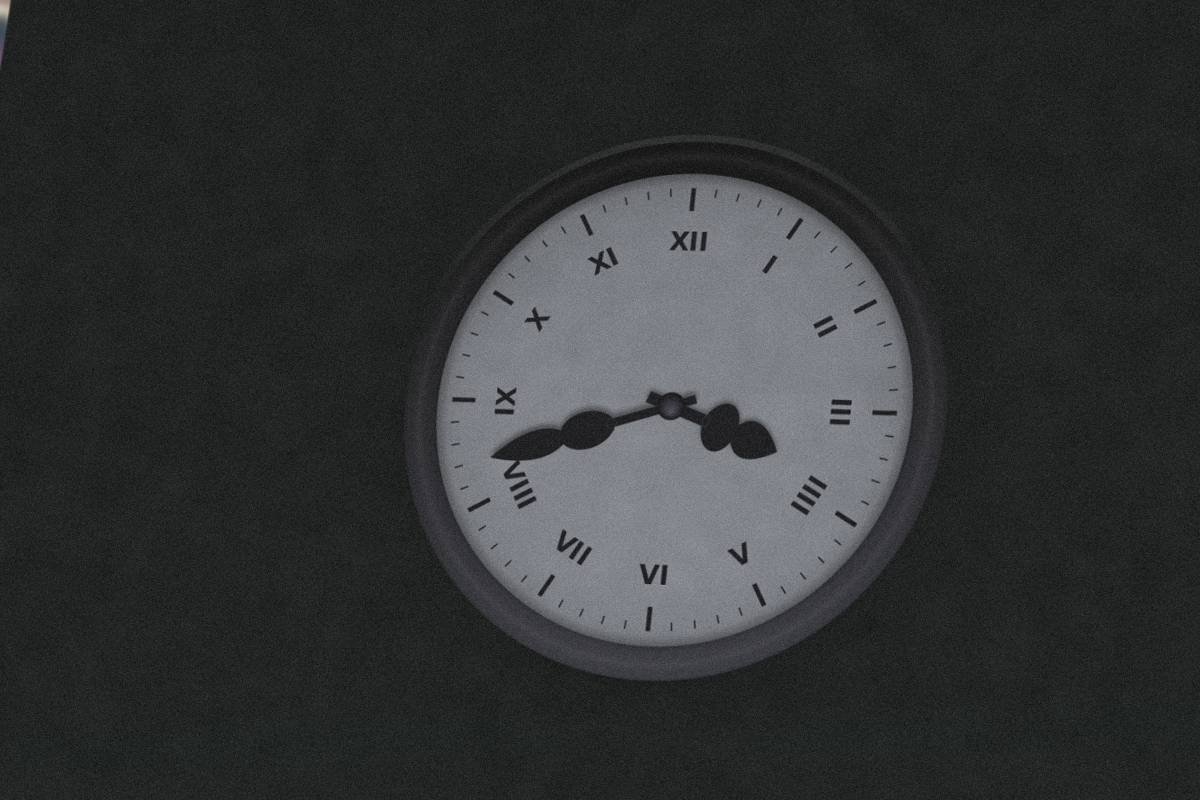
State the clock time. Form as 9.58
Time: 3.42
